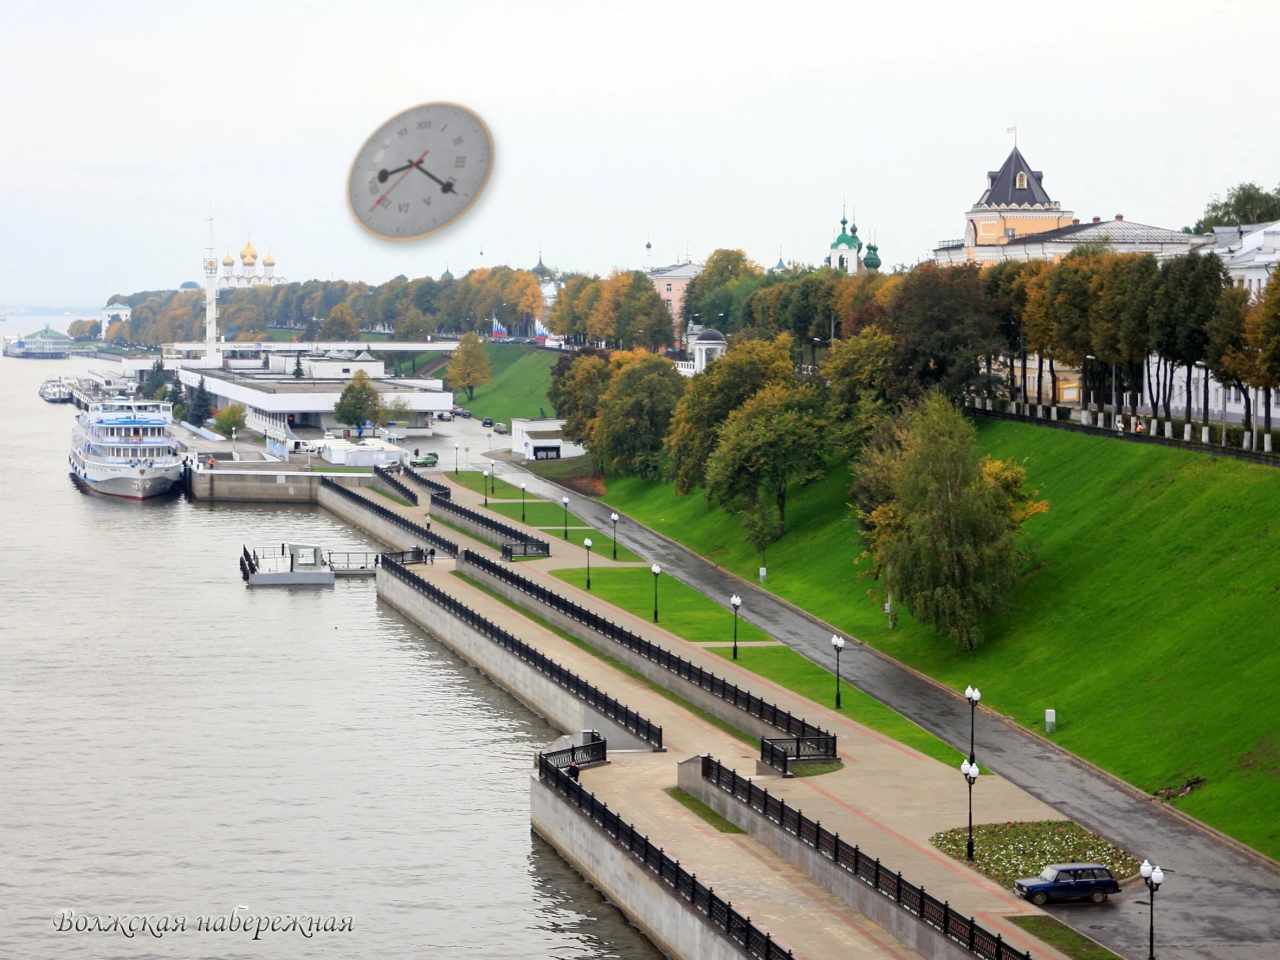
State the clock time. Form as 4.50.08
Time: 8.20.36
